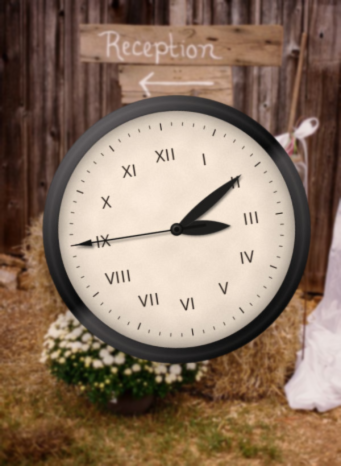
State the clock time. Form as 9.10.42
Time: 3.09.45
